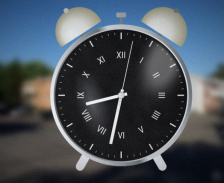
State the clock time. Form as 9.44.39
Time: 8.32.02
